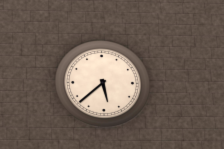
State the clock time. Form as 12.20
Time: 5.38
